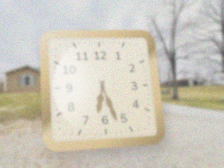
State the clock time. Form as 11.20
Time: 6.27
